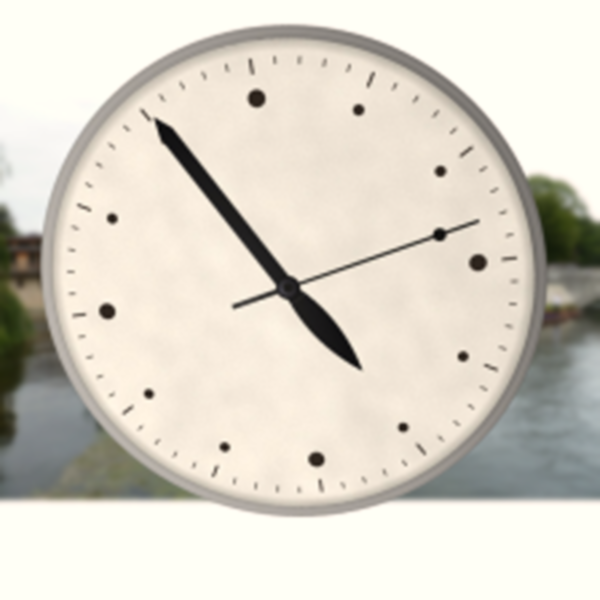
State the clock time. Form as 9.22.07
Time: 4.55.13
